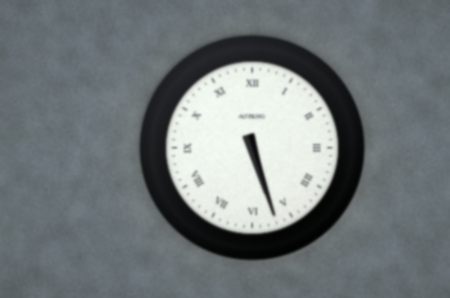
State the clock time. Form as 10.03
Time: 5.27
